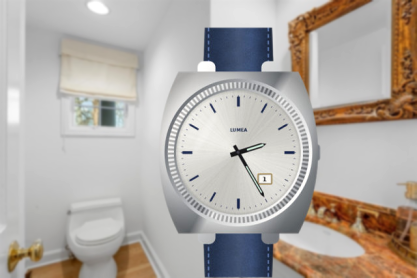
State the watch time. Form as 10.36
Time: 2.25
